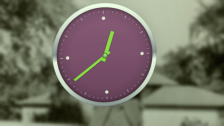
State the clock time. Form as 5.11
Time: 12.39
